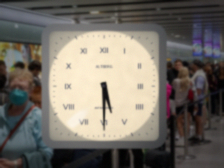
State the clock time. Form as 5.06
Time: 5.30
